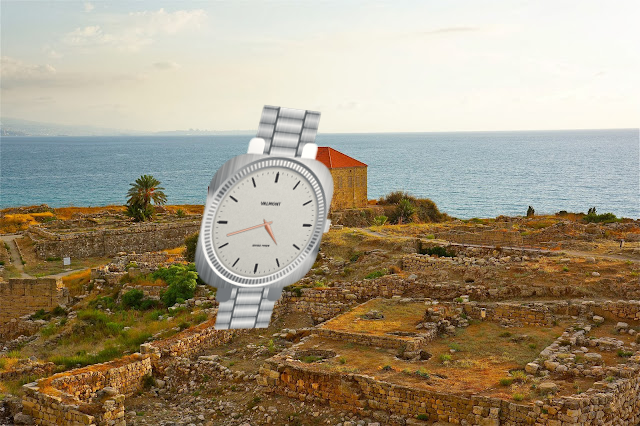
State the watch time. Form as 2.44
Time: 4.42
